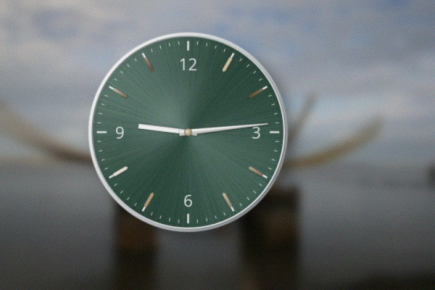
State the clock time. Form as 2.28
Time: 9.14
